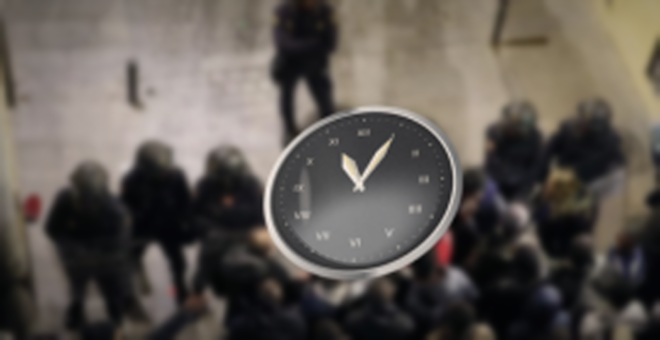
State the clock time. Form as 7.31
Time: 11.05
